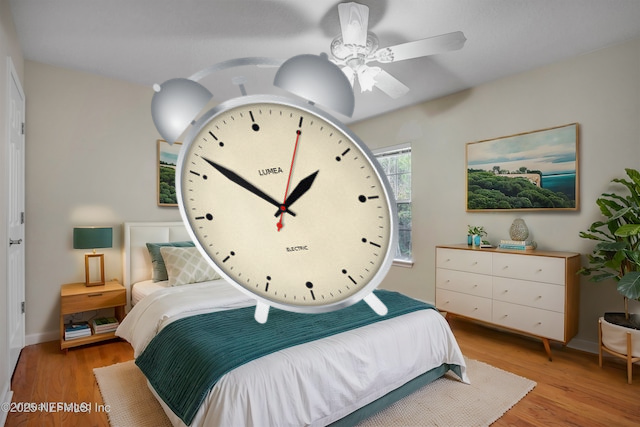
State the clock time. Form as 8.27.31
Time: 1.52.05
